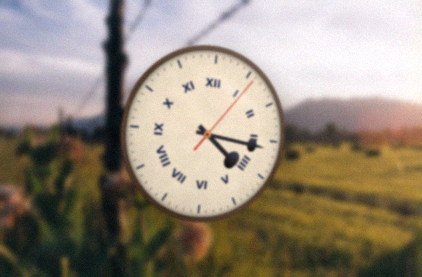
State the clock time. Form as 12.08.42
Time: 4.16.06
